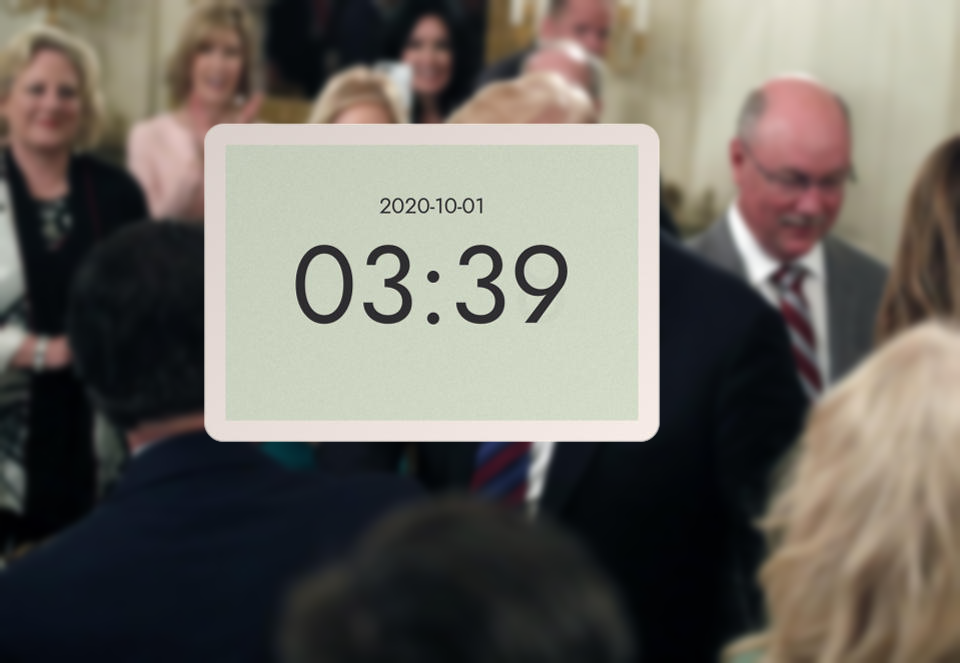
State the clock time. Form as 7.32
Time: 3.39
